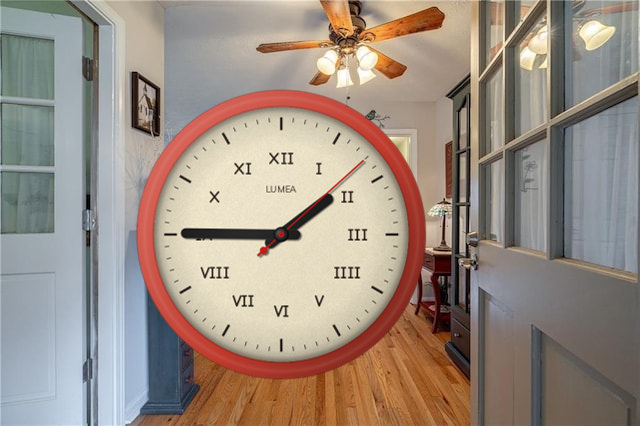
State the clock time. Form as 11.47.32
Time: 1.45.08
